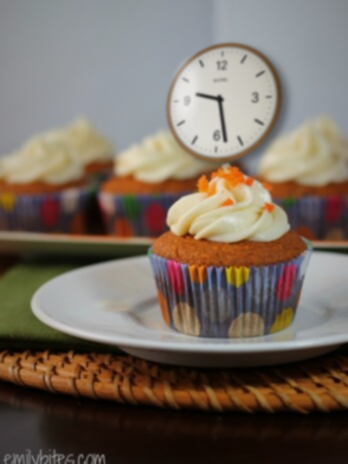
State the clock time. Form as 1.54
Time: 9.28
